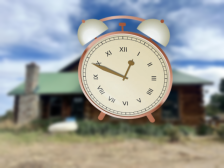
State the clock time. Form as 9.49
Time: 12.49
